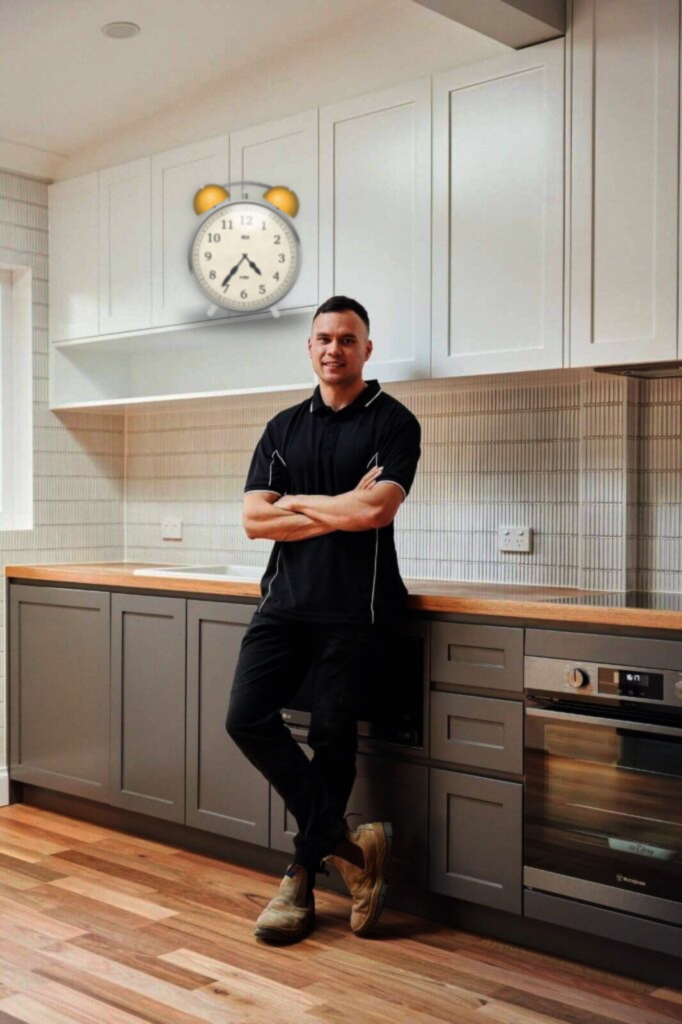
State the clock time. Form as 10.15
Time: 4.36
